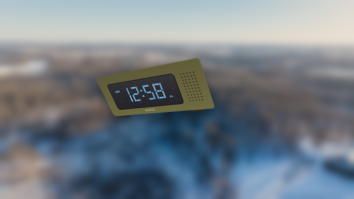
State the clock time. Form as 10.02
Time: 12.58
